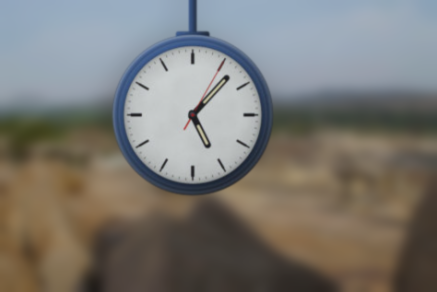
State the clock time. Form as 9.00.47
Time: 5.07.05
